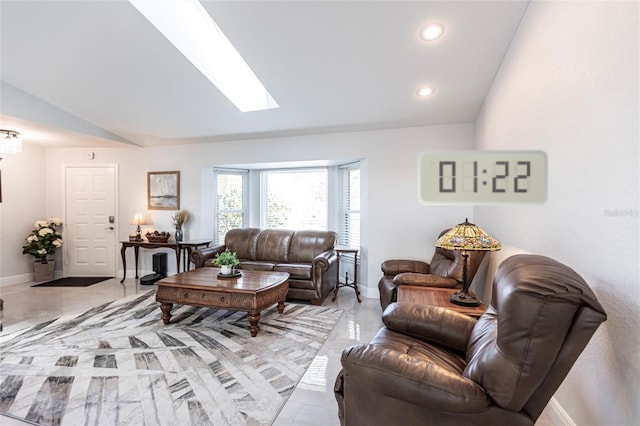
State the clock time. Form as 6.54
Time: 1.22
